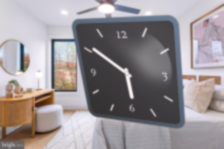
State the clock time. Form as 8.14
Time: 5.51
